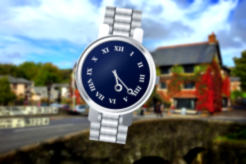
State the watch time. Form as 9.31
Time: 5.22
